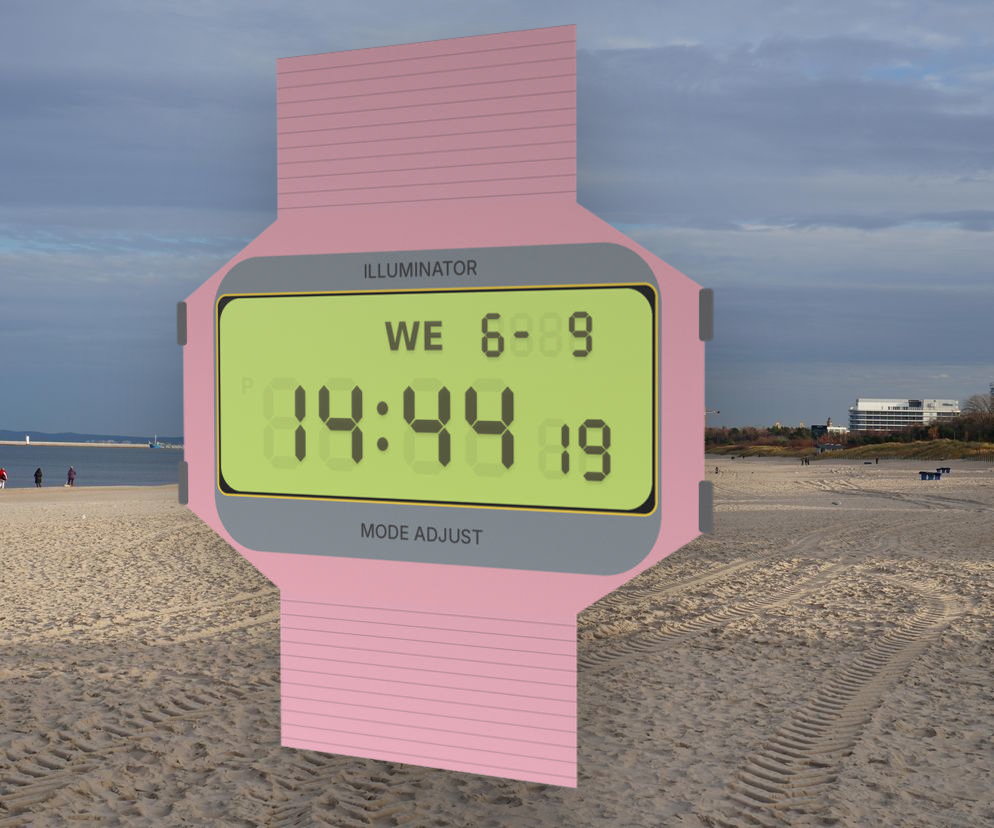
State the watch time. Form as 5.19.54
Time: 14.44.19
